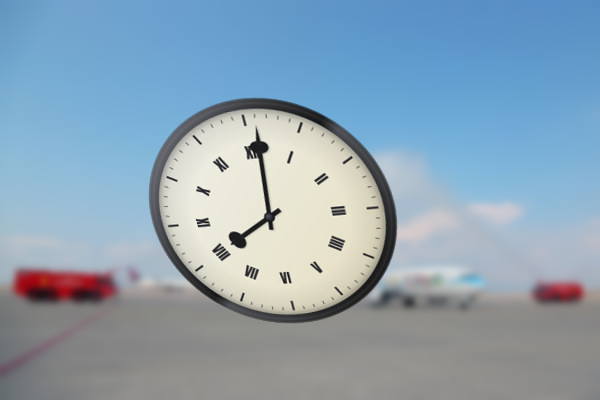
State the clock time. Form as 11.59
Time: 8.01
